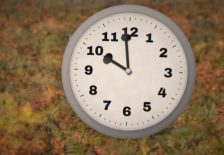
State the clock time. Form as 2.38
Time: 9.59
